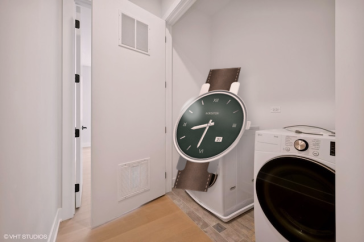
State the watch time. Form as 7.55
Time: 8.32
